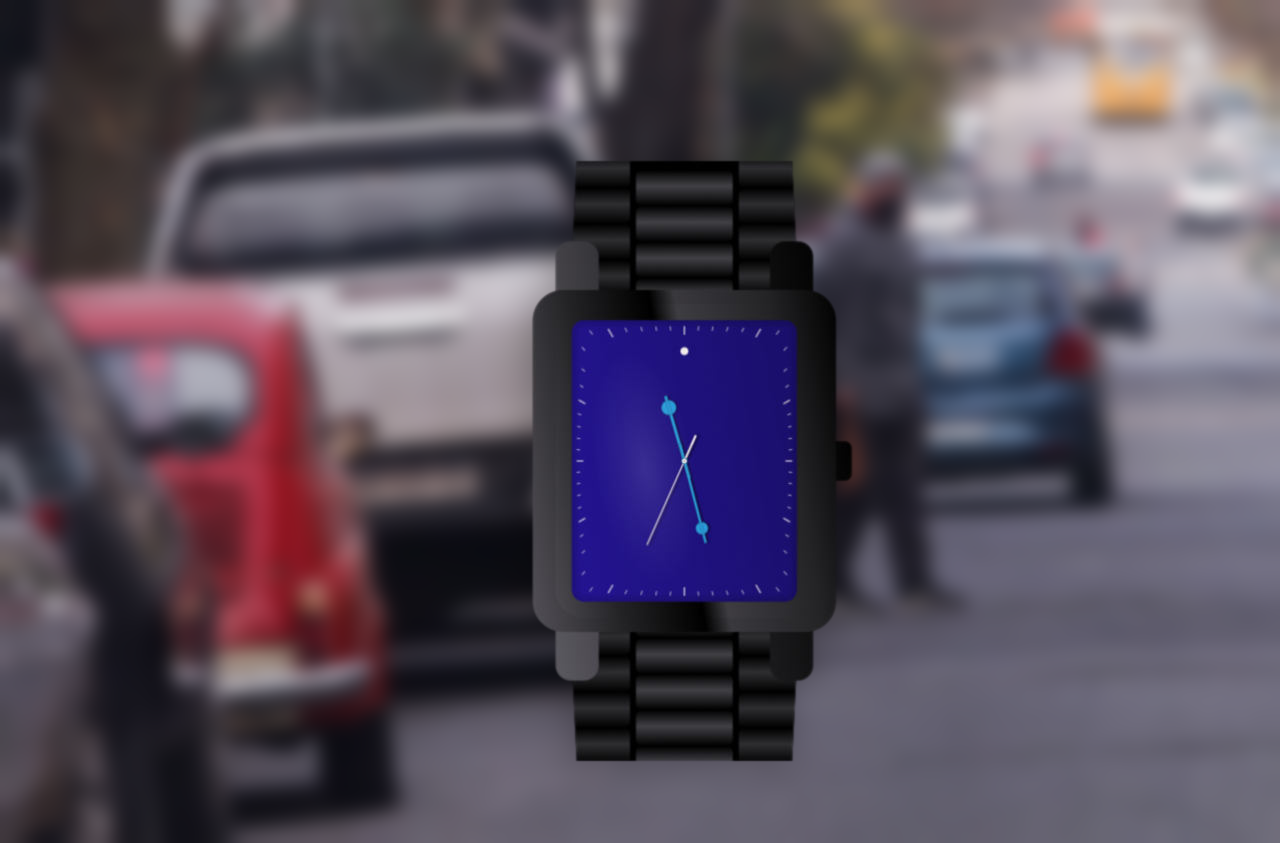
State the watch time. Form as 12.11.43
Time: 11.27.34
